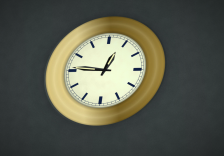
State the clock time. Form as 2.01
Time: 12.46
